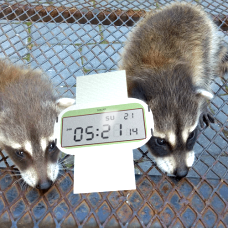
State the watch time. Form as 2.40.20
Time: 5.21.14
